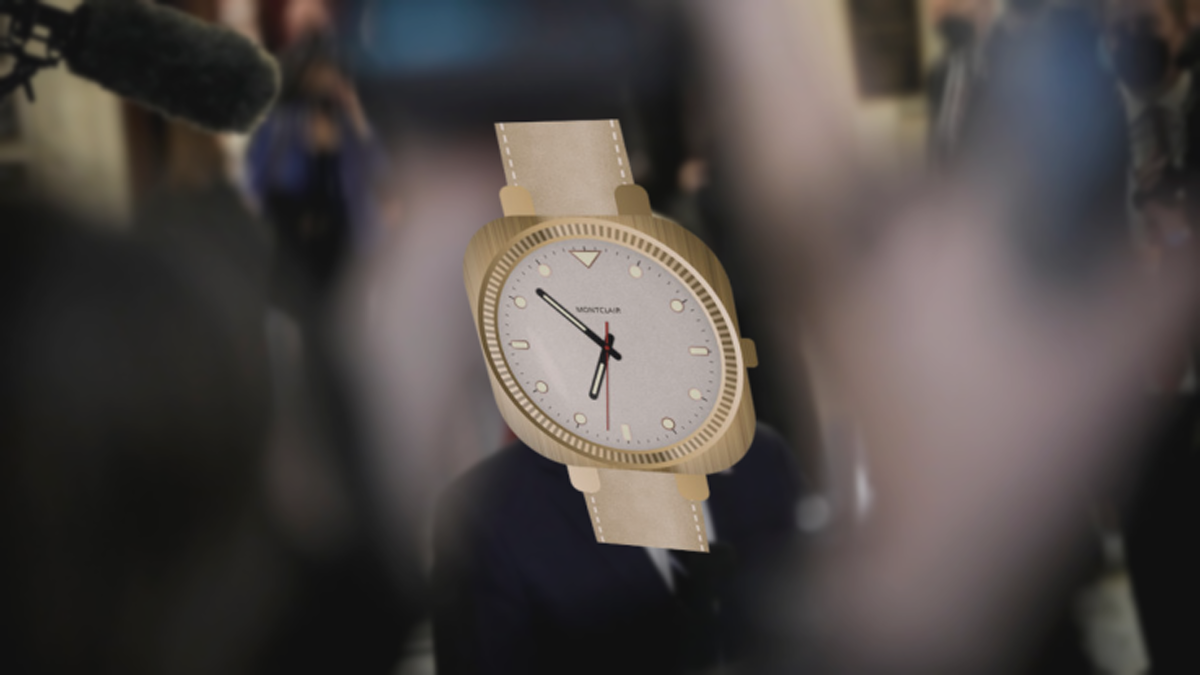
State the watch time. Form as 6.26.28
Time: 6.52.32
